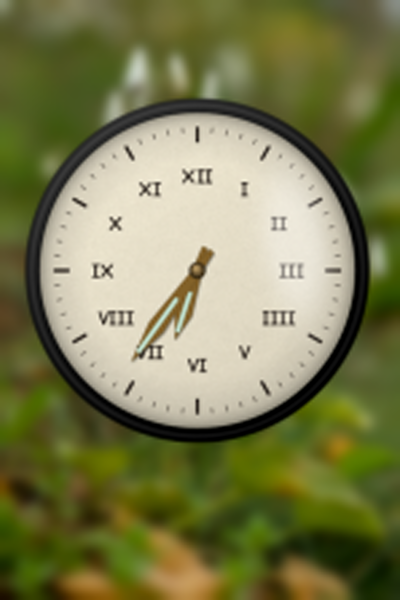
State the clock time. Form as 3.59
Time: 6.36
